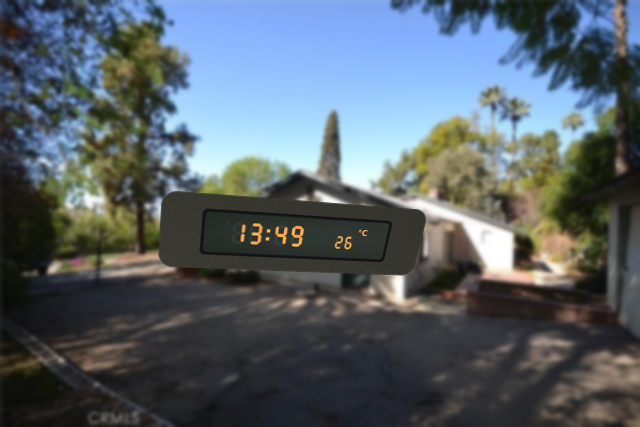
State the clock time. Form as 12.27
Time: 13.49
